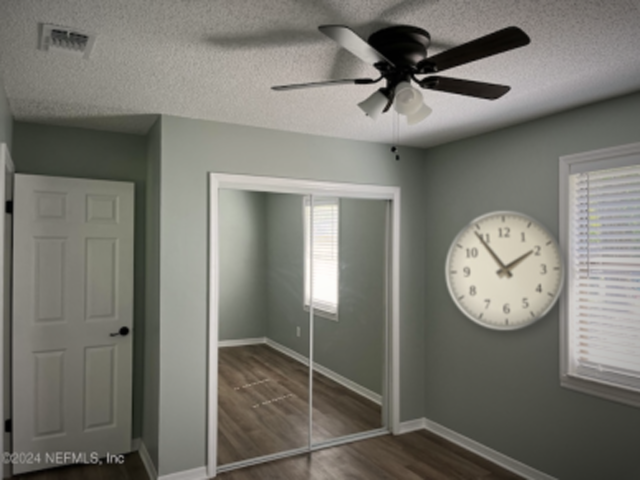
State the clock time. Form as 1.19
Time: 1.54
